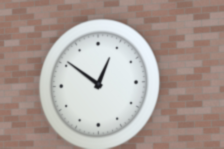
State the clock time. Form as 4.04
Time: 12.51
